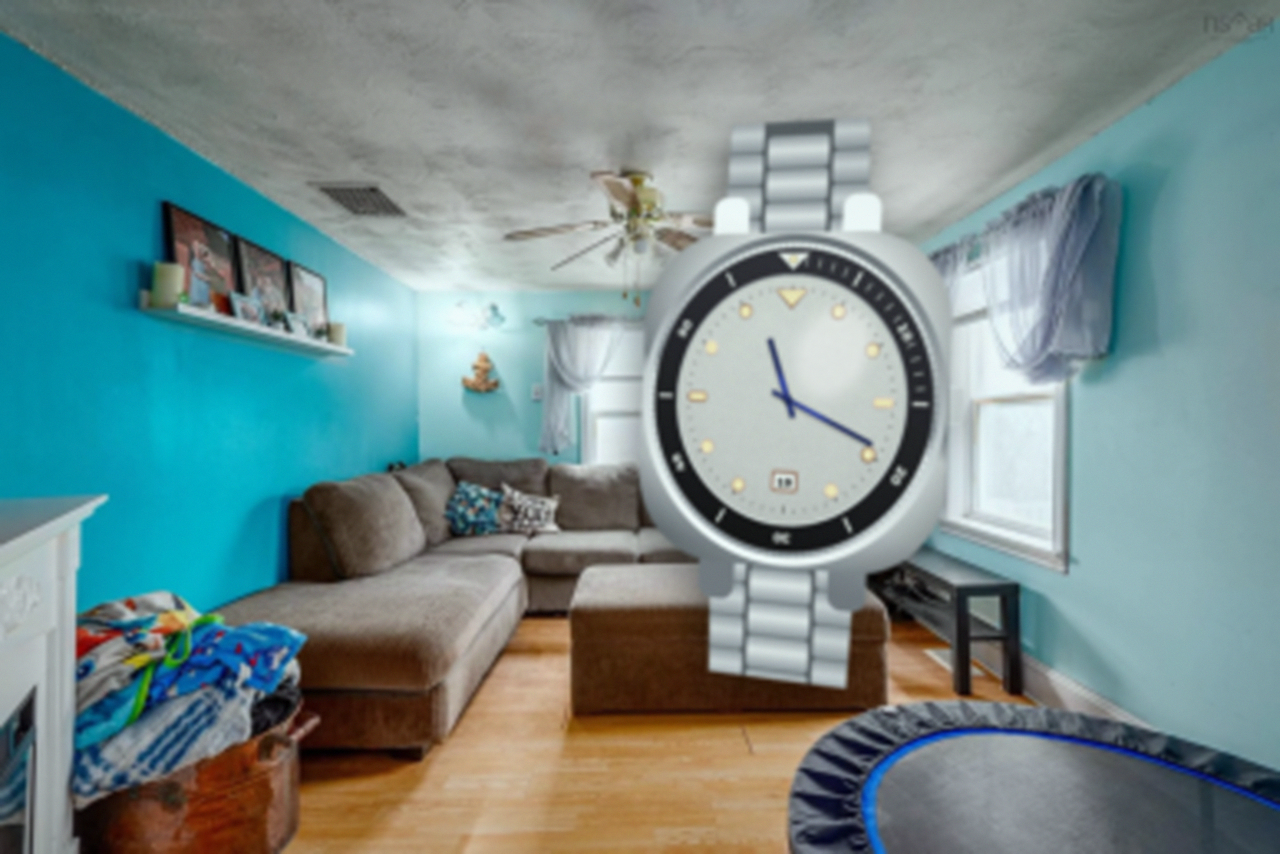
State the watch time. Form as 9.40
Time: 11.19
